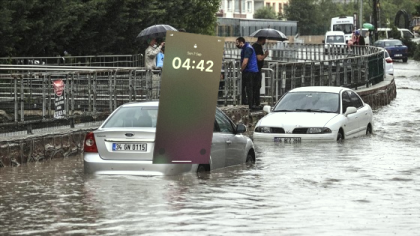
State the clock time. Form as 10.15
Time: 4.42
